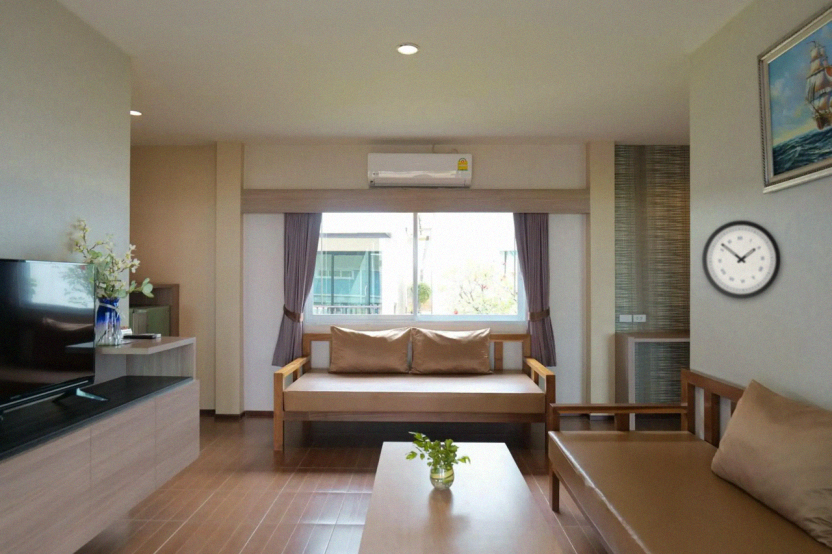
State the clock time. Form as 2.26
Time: 1.52
